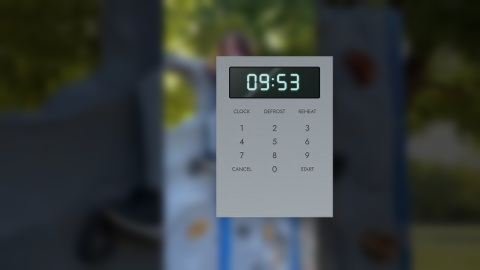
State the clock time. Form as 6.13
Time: 9.53
